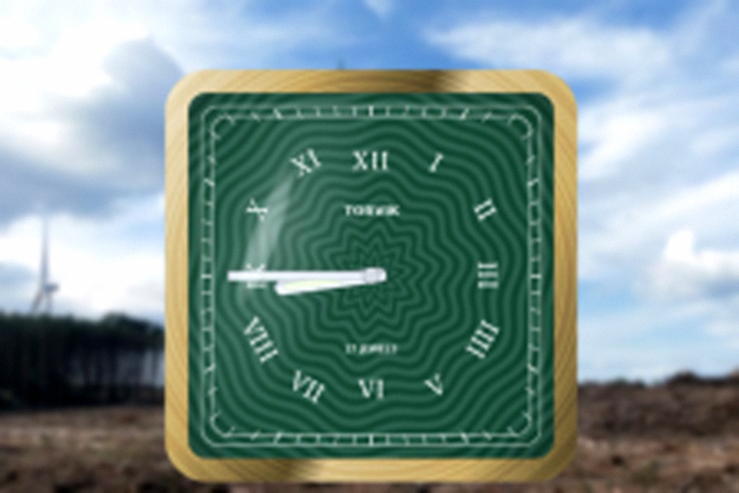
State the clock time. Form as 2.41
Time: 8.45
